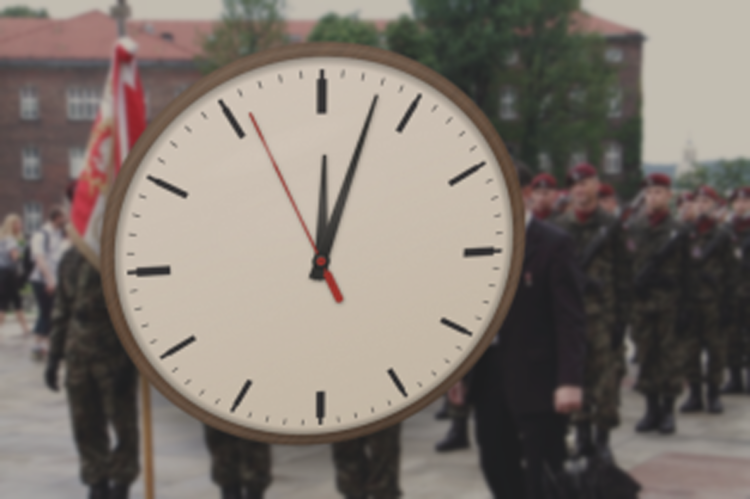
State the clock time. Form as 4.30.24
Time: 12.02.56
